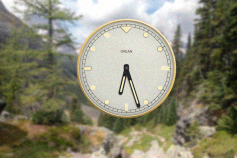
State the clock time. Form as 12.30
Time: 6.27
